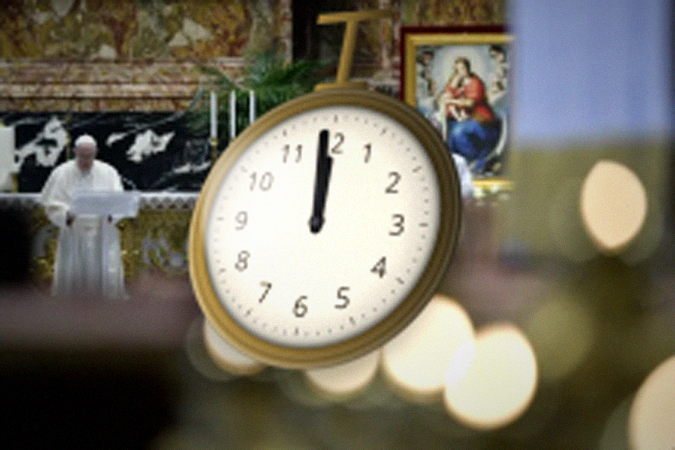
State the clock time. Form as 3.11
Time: 11.59
